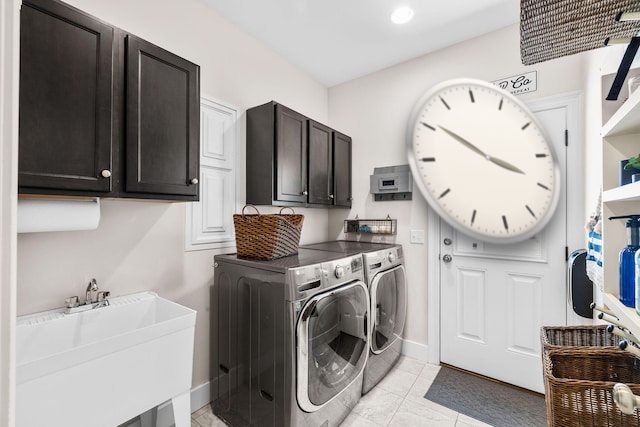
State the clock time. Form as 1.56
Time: 3.51
